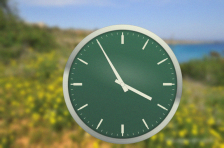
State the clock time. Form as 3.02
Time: 3.55
